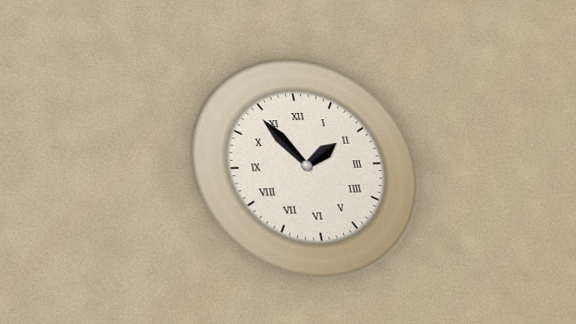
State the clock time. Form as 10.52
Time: 1.54
